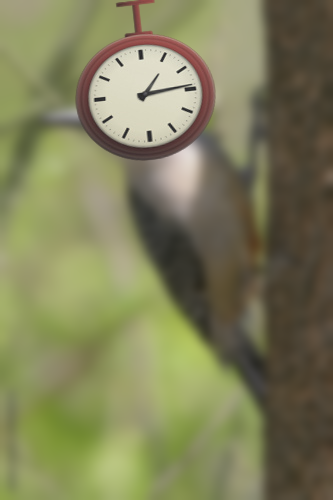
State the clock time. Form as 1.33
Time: 1.14
